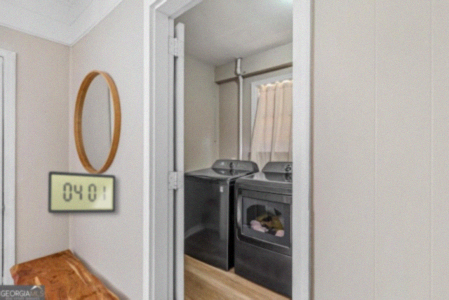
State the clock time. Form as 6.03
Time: 4.01
